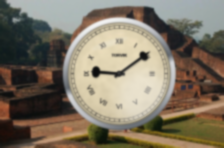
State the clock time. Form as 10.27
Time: 9.09
